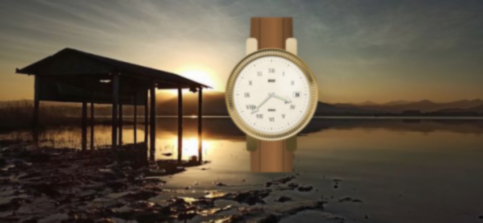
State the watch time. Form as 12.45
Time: 3.38
